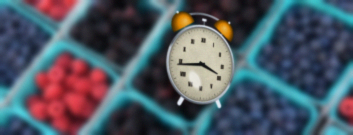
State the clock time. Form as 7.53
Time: 3.44
